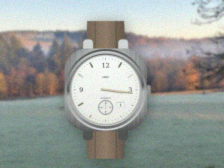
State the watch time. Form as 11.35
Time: 3.16
